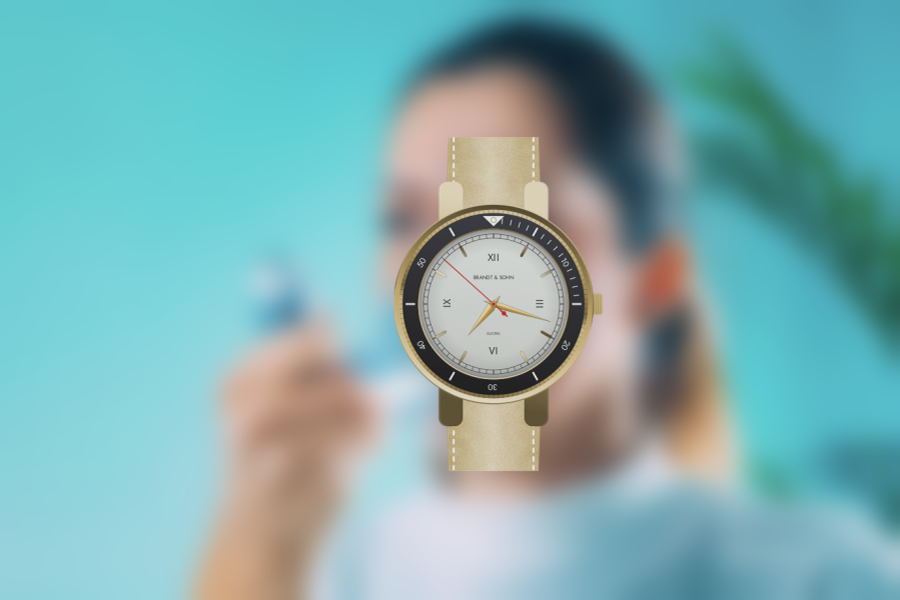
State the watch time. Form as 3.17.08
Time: 7.17.52
